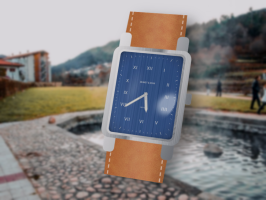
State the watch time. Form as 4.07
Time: 5.39
